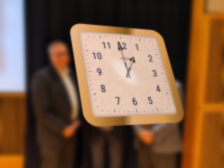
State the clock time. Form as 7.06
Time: 12.59
